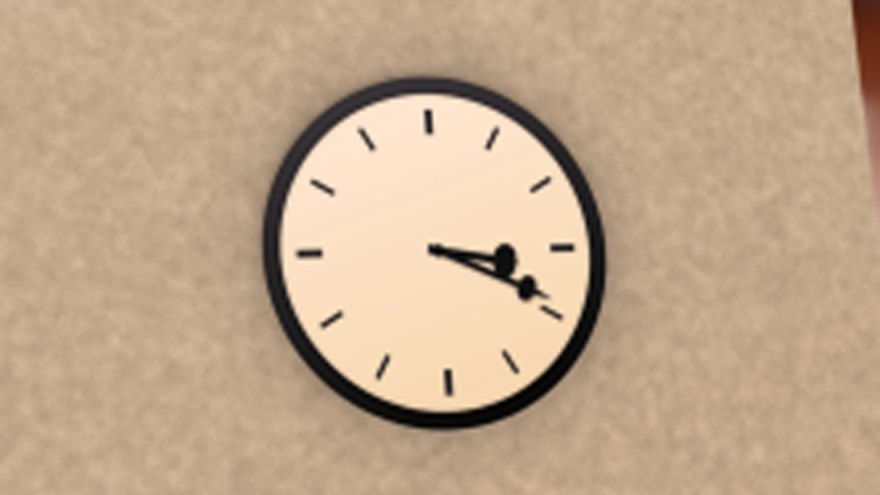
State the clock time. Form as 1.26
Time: 3.19
